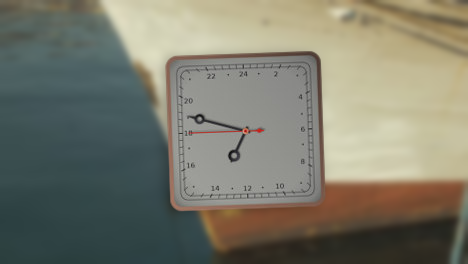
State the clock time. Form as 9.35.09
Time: 13.47.45
